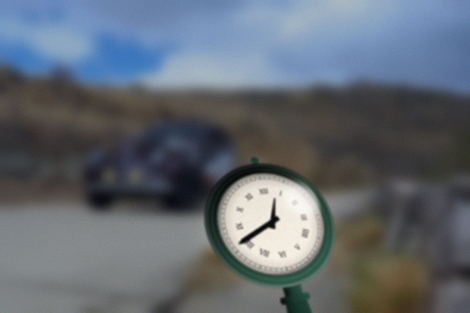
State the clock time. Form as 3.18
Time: 12.41
